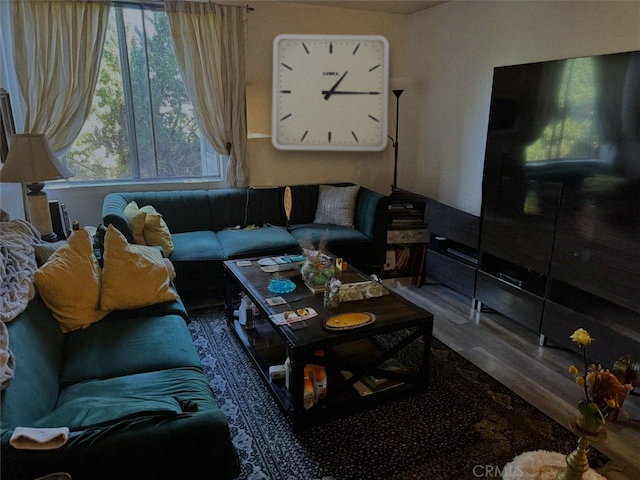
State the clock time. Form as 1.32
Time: 1.15
